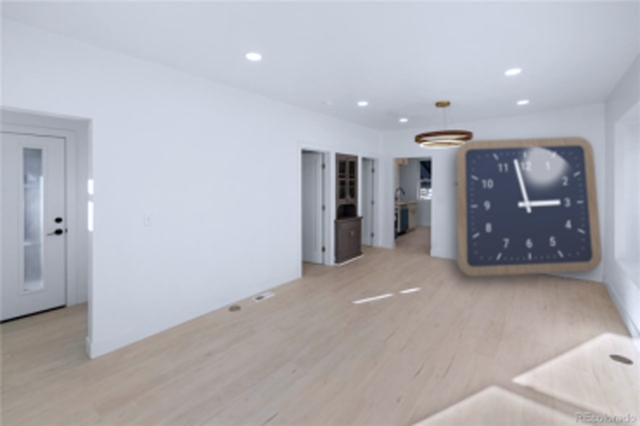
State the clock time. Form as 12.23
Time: 2.58
